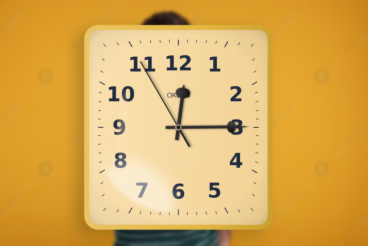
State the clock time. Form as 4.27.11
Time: 12.14.55
